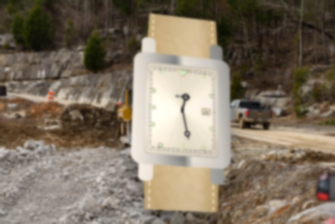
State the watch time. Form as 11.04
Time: 12.28
